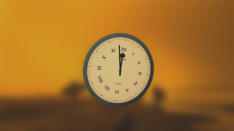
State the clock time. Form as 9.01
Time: 11.58
